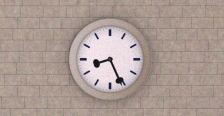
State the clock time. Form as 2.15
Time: 8.26
